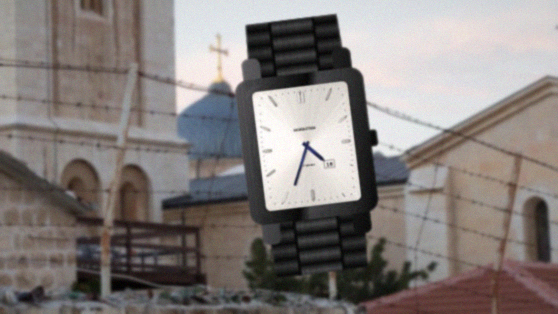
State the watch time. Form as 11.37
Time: 4.34
